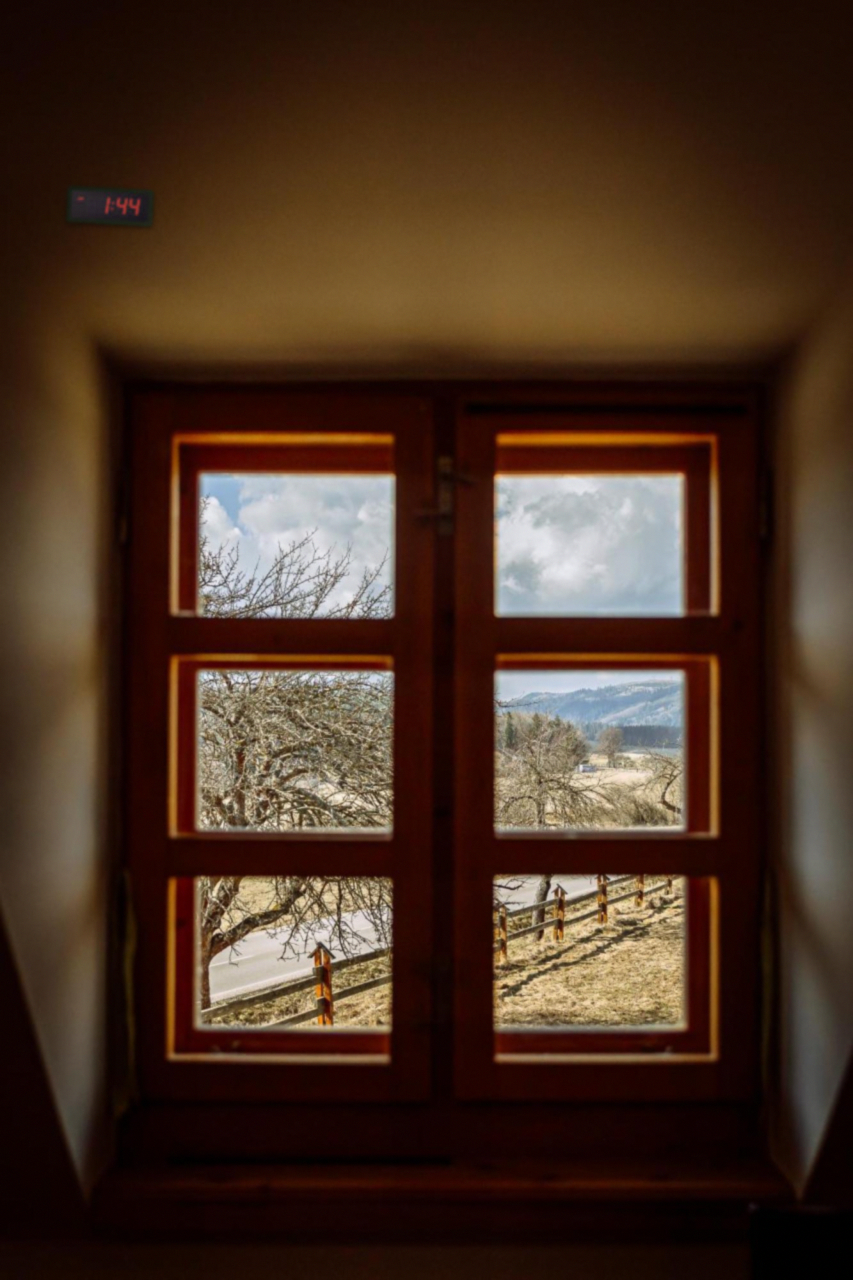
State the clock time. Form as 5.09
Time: 1.44
